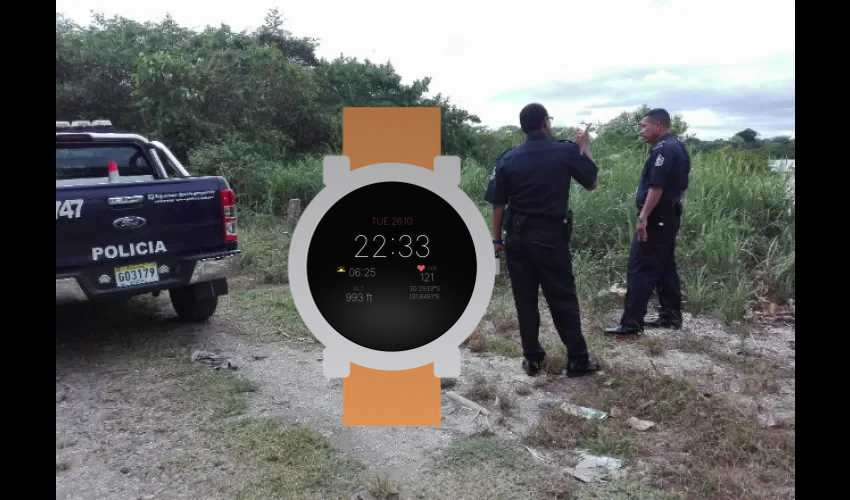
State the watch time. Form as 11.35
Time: 22.33
